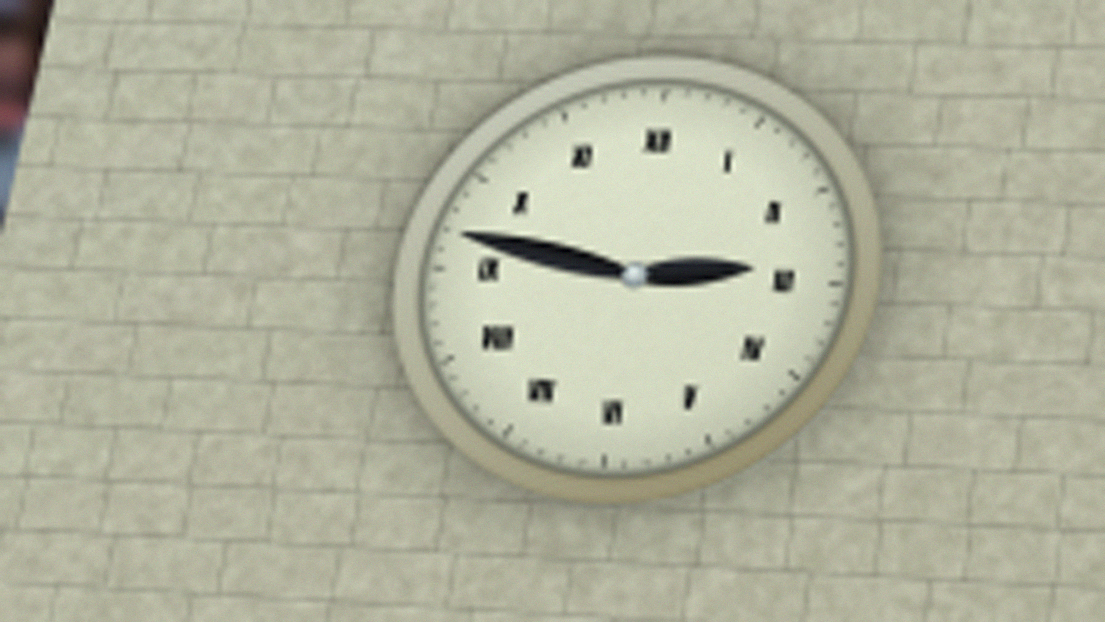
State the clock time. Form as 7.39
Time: 2.47
